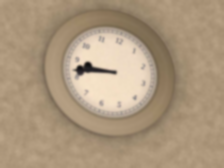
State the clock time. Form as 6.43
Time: 8.42
